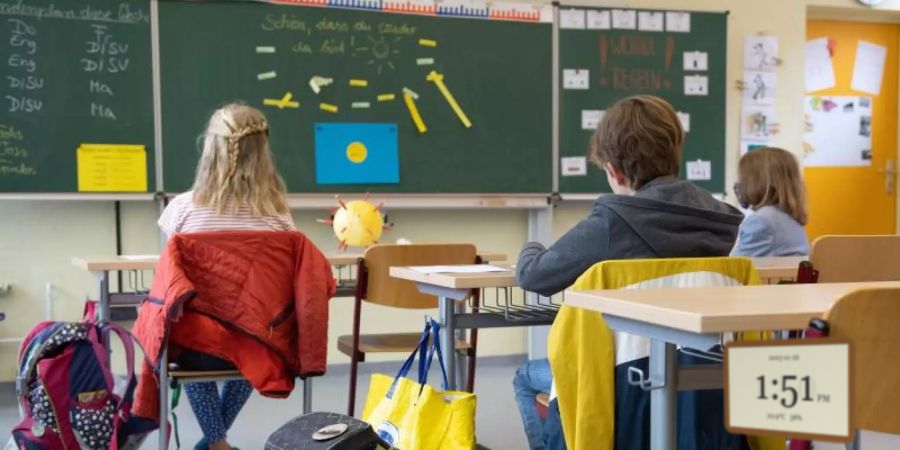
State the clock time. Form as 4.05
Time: 1.51
